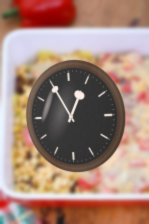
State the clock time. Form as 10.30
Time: 12.55
